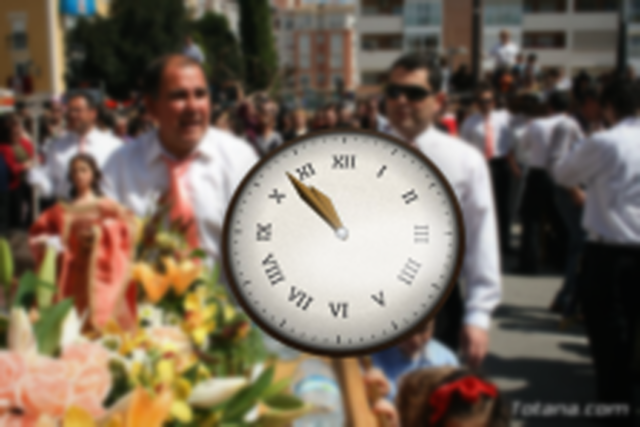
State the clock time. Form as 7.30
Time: 10.53
